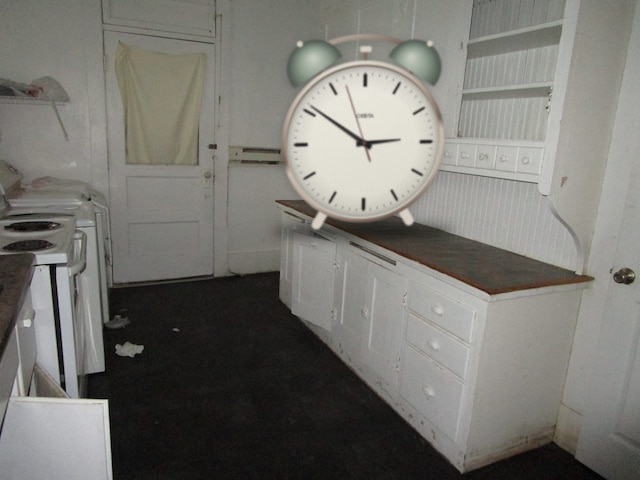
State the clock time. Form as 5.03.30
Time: 2.50.57
